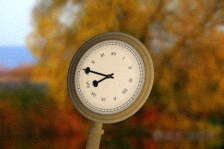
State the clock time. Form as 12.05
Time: 7.46
